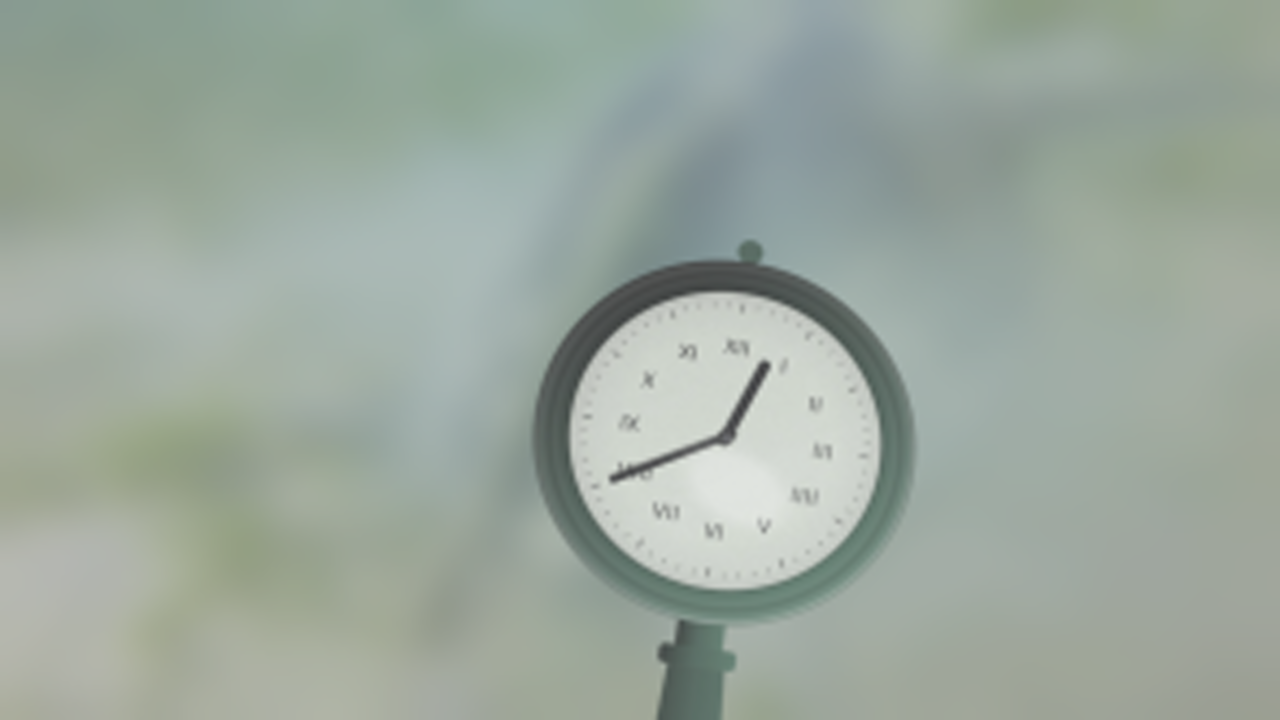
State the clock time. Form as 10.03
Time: 12.40
